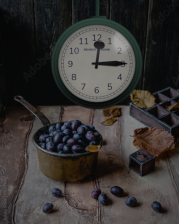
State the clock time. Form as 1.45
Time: 12.15
